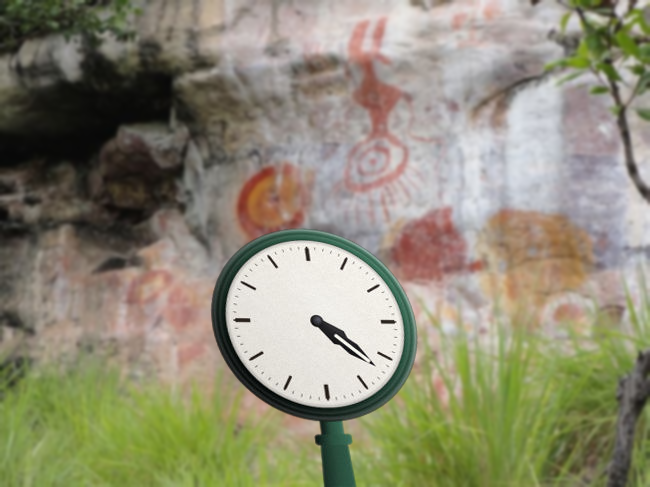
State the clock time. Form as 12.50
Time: 4.22
